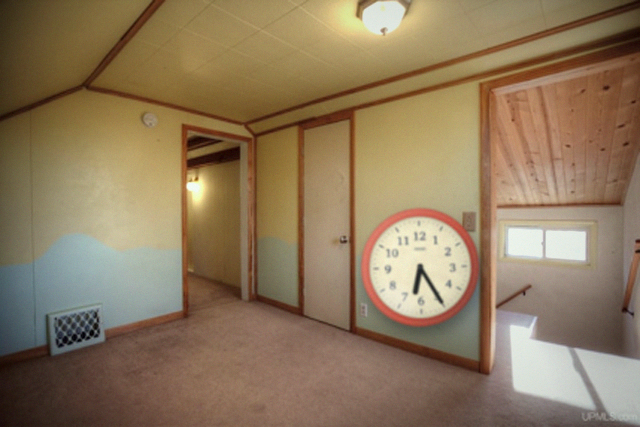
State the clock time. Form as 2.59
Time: 6.25
